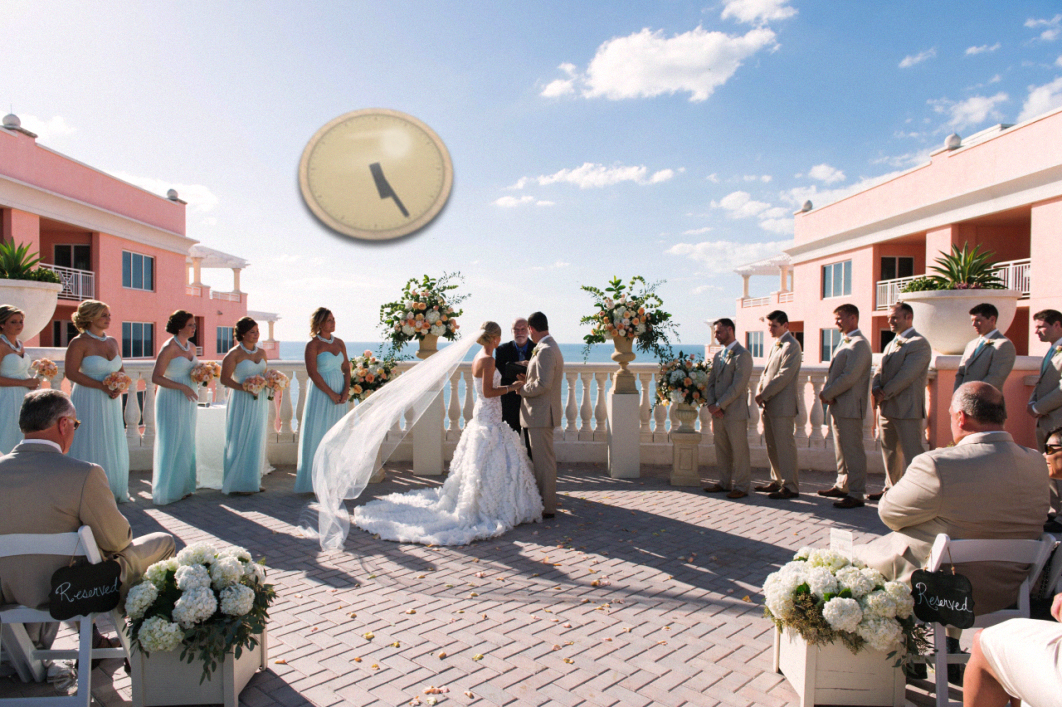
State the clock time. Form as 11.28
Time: 5.25
